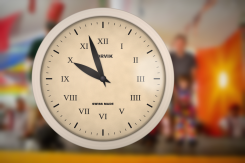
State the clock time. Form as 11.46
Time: 9.57
